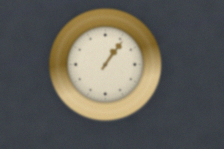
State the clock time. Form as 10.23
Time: 1.06
